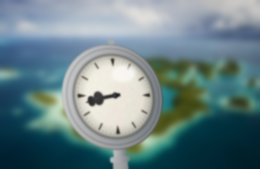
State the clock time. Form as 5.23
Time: 8.43
